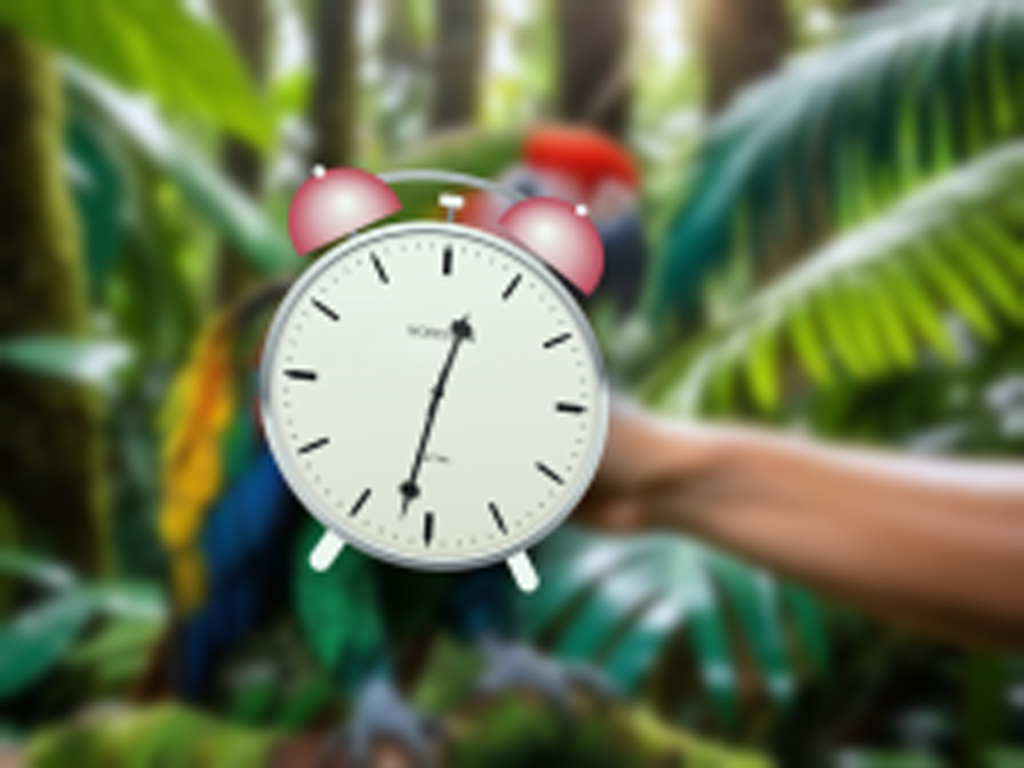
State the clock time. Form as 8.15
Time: 12.32
